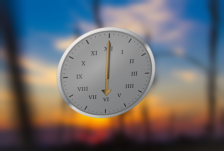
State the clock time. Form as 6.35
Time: 6.00
